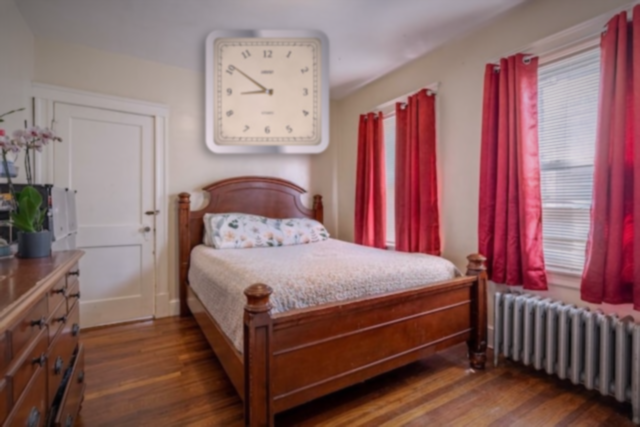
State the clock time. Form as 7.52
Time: 8.51
